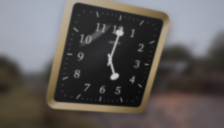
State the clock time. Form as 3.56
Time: 5.01
